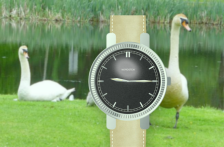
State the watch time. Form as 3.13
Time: 9.15
